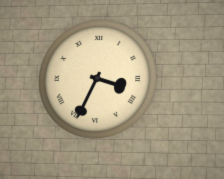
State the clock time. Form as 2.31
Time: 3.34
